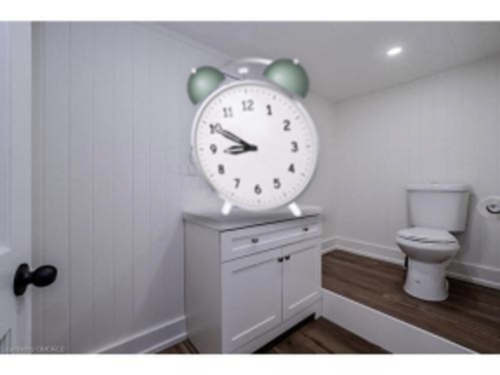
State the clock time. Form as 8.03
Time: 8.50
